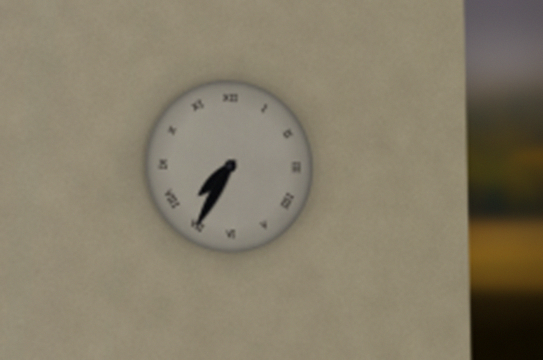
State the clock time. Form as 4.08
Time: 7.35
